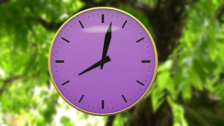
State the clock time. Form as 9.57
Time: 8.02
